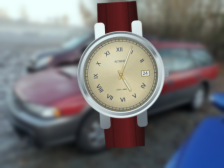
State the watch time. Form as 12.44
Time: 5.04
